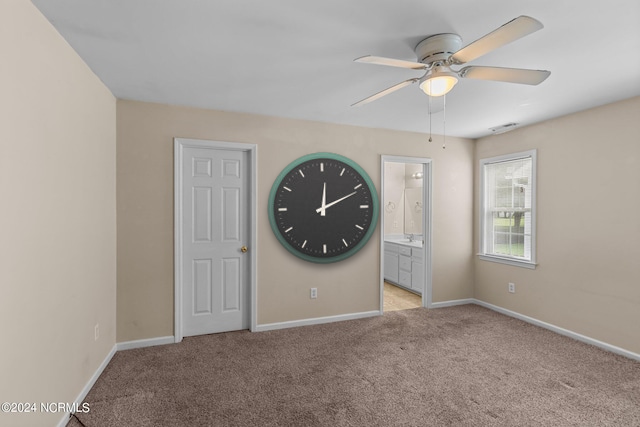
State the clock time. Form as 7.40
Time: 12.11
